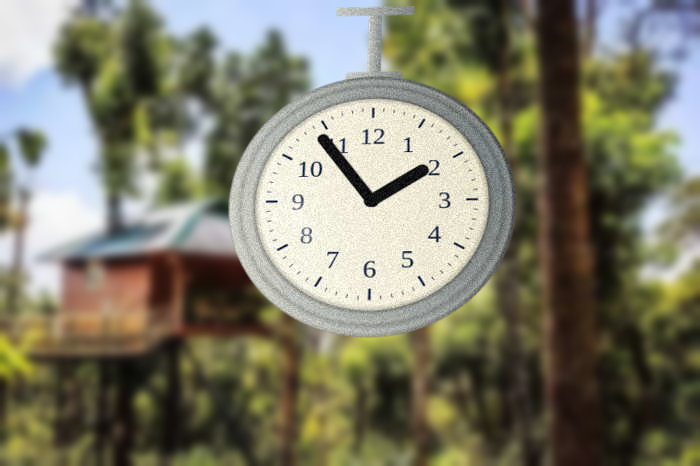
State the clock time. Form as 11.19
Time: 1.54
